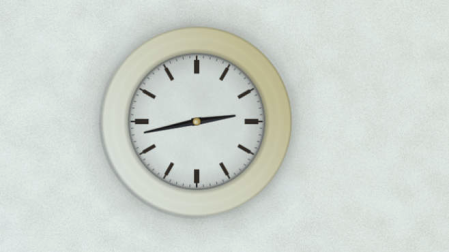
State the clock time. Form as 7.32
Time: 2.43
